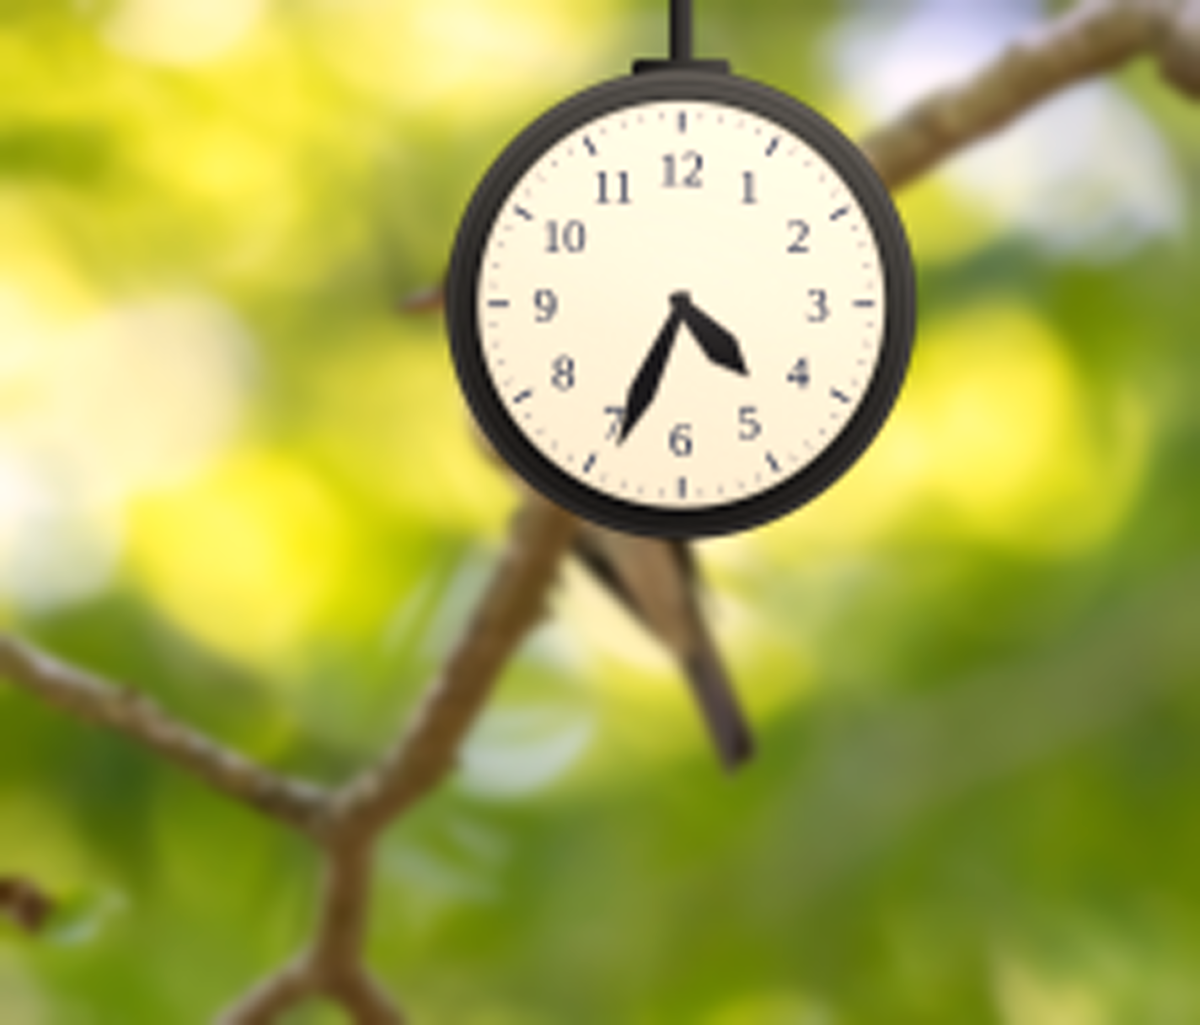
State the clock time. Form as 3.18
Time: 4.34
